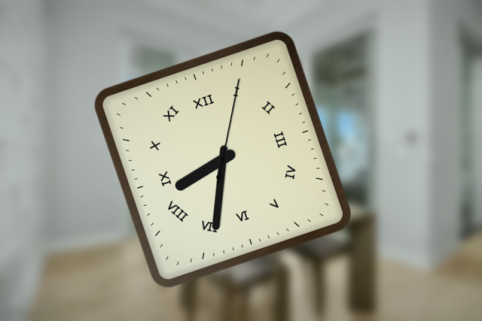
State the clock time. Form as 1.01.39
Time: 8.34.05
